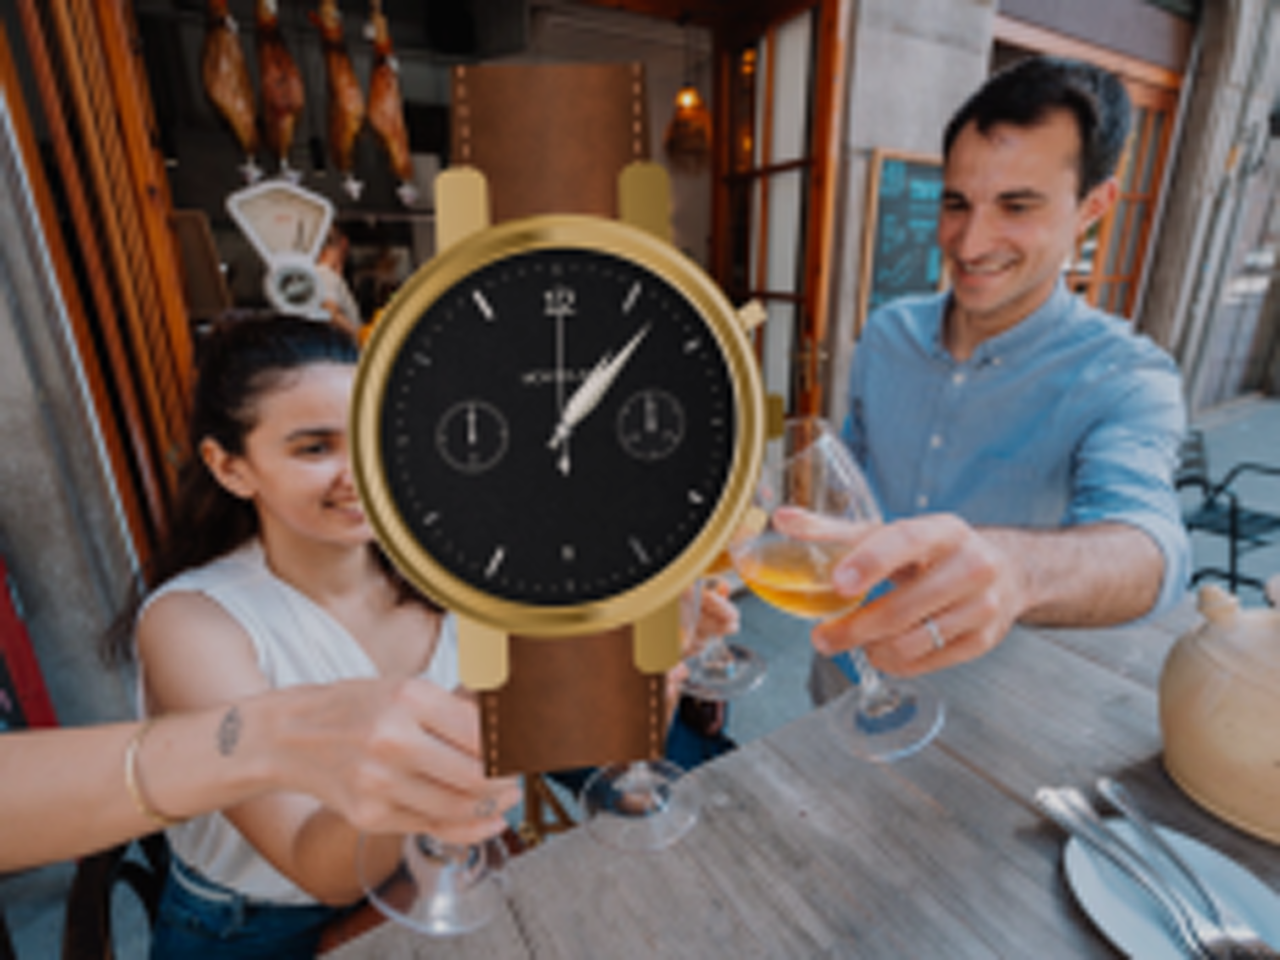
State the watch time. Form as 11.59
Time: 1.07
